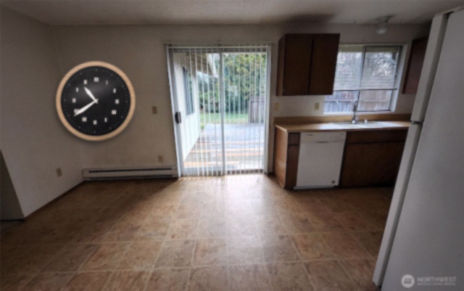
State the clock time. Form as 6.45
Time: 10.39
